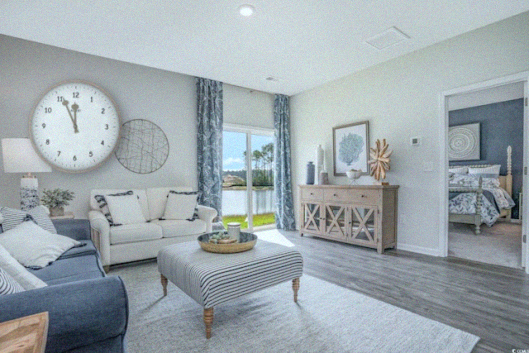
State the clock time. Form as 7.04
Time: 11.56
